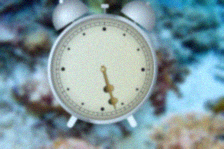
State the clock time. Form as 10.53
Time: 5.27
